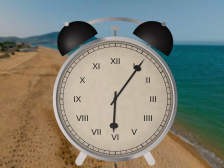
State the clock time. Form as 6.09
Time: 6.06
